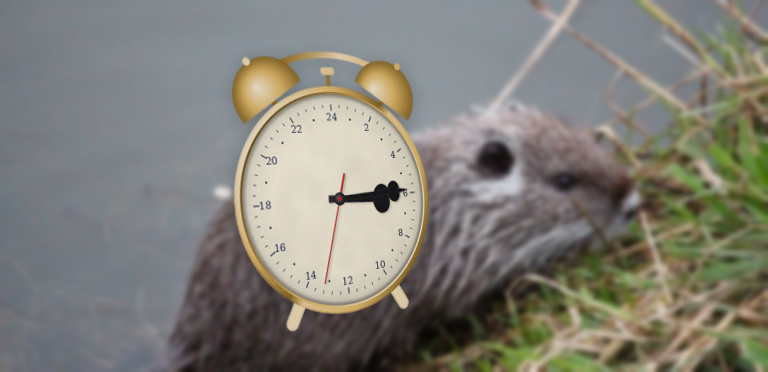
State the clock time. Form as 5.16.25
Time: 6.14.33
